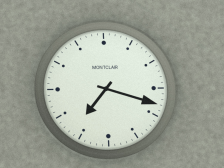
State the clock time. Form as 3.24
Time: 7.18
